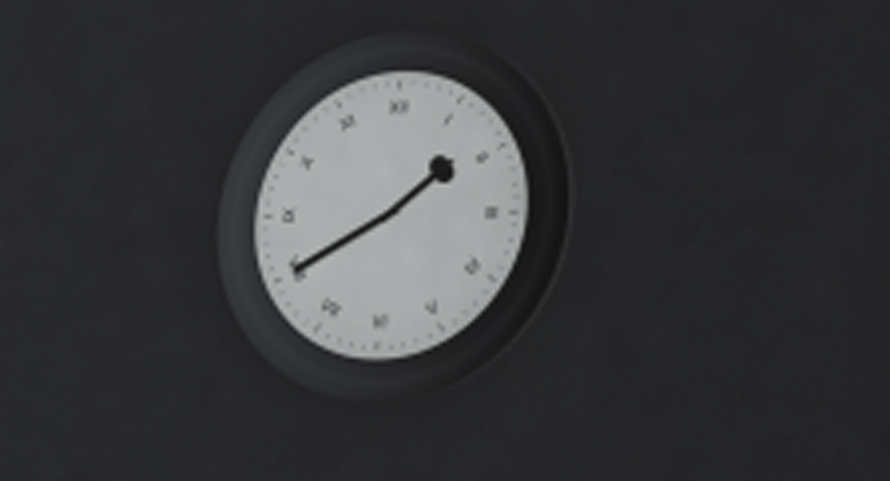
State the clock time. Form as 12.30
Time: 1.40
